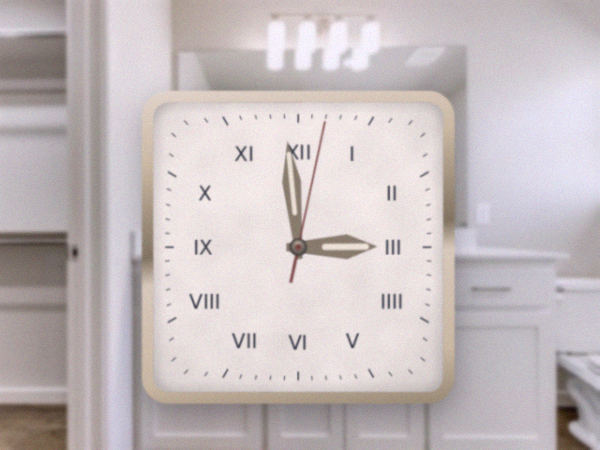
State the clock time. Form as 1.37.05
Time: 2.59.02
